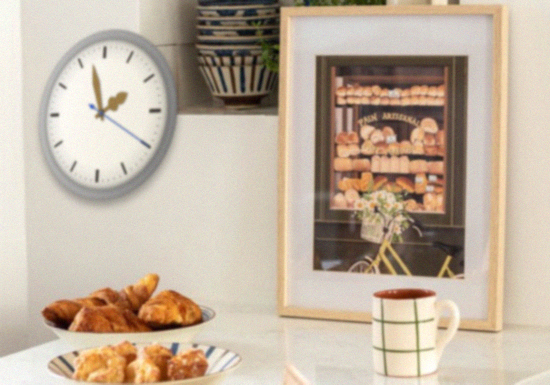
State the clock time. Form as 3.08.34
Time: 1.57.20
